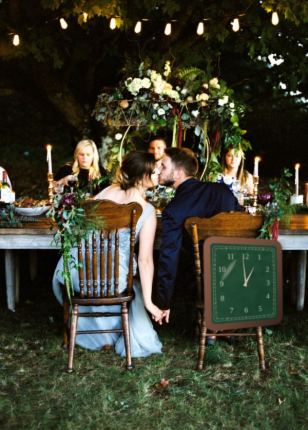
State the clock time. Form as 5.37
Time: 12.59
